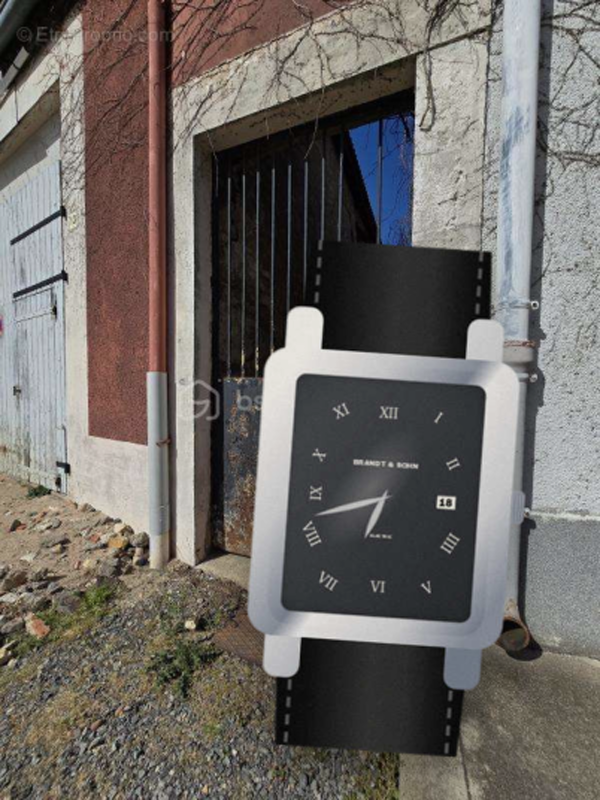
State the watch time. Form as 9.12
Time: 6.42
